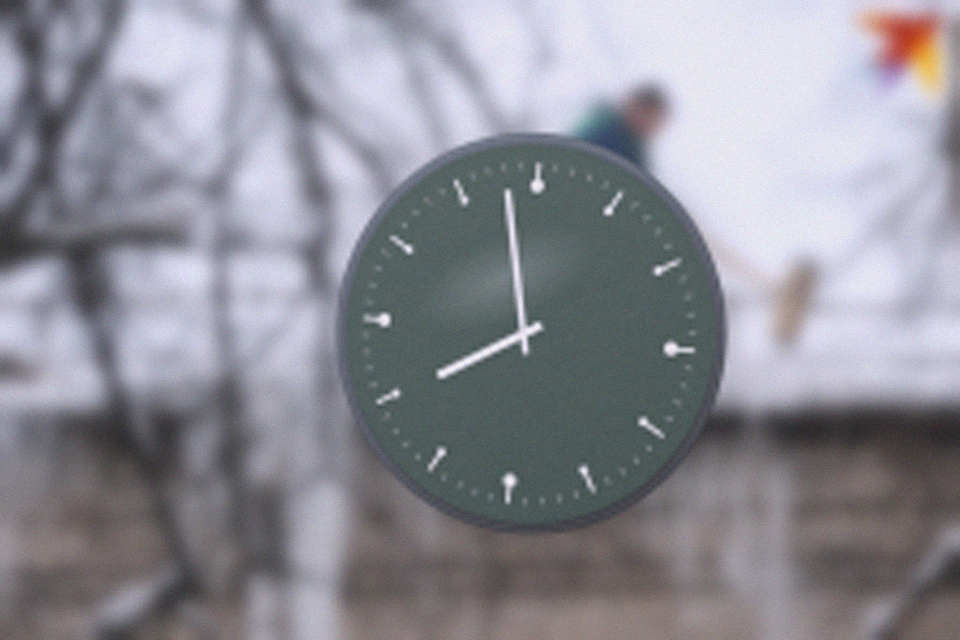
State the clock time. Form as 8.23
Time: 7.58
